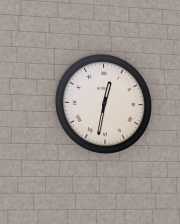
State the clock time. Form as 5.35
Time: 12.32
